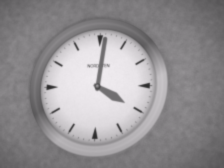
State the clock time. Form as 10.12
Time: 4.01
